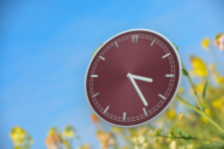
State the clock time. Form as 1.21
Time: 3.24
